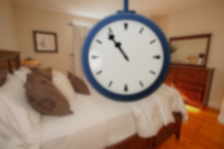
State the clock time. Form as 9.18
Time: 10.54
